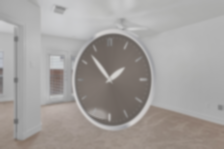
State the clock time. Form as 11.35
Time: 1.53
